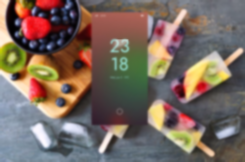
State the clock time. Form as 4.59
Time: 23.18
